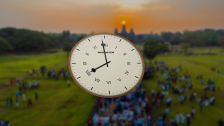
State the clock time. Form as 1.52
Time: 7.59
